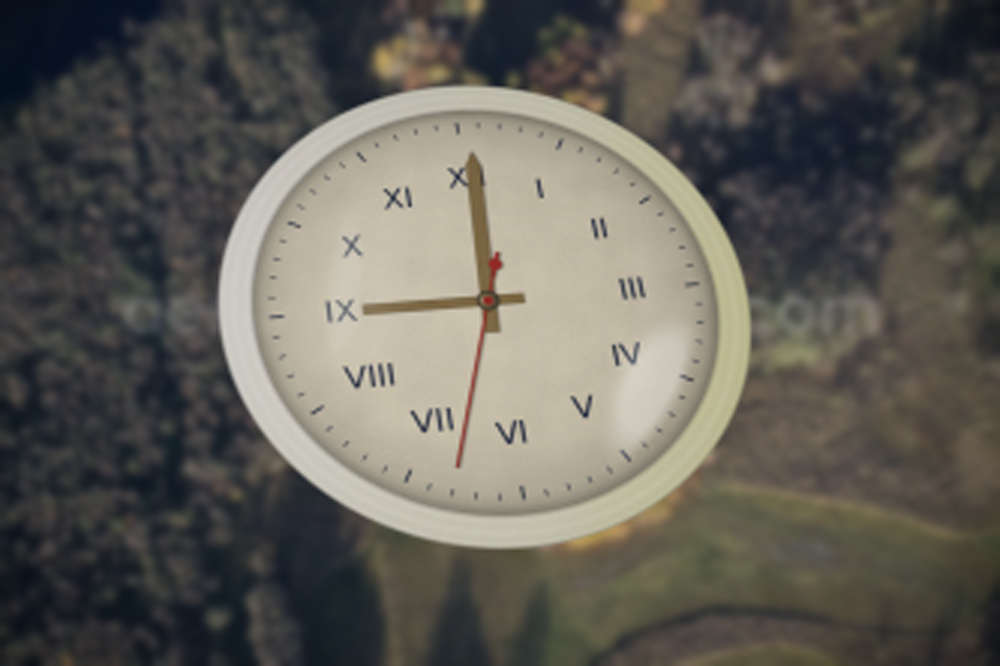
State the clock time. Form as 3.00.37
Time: 9.00.33
